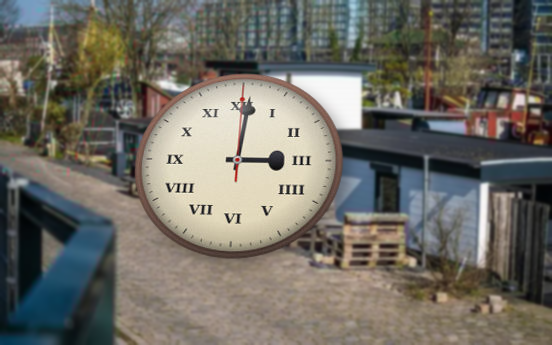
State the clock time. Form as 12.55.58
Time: 3.01.00
